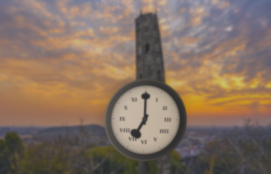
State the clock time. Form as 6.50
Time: 7.00
